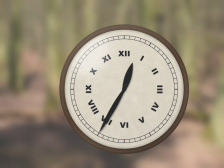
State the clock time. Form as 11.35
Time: 12.35
